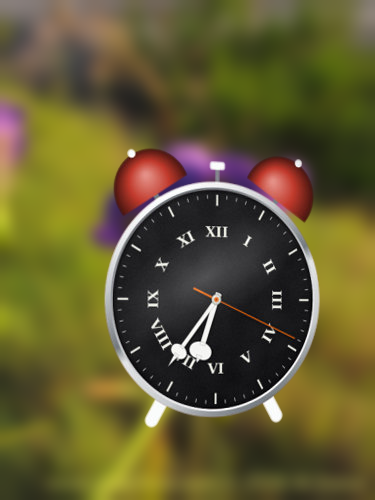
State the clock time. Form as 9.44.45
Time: 6.36.19
